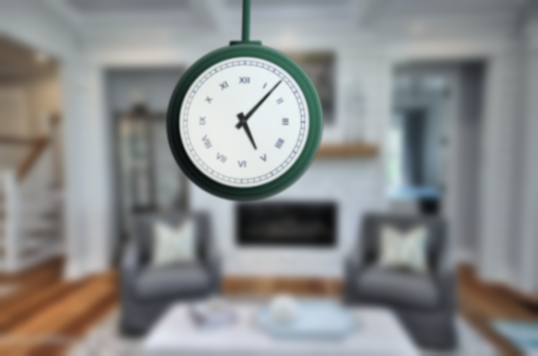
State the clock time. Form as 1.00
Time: 5.07
